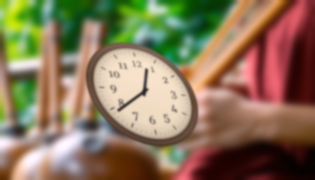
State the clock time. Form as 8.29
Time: 12.39
